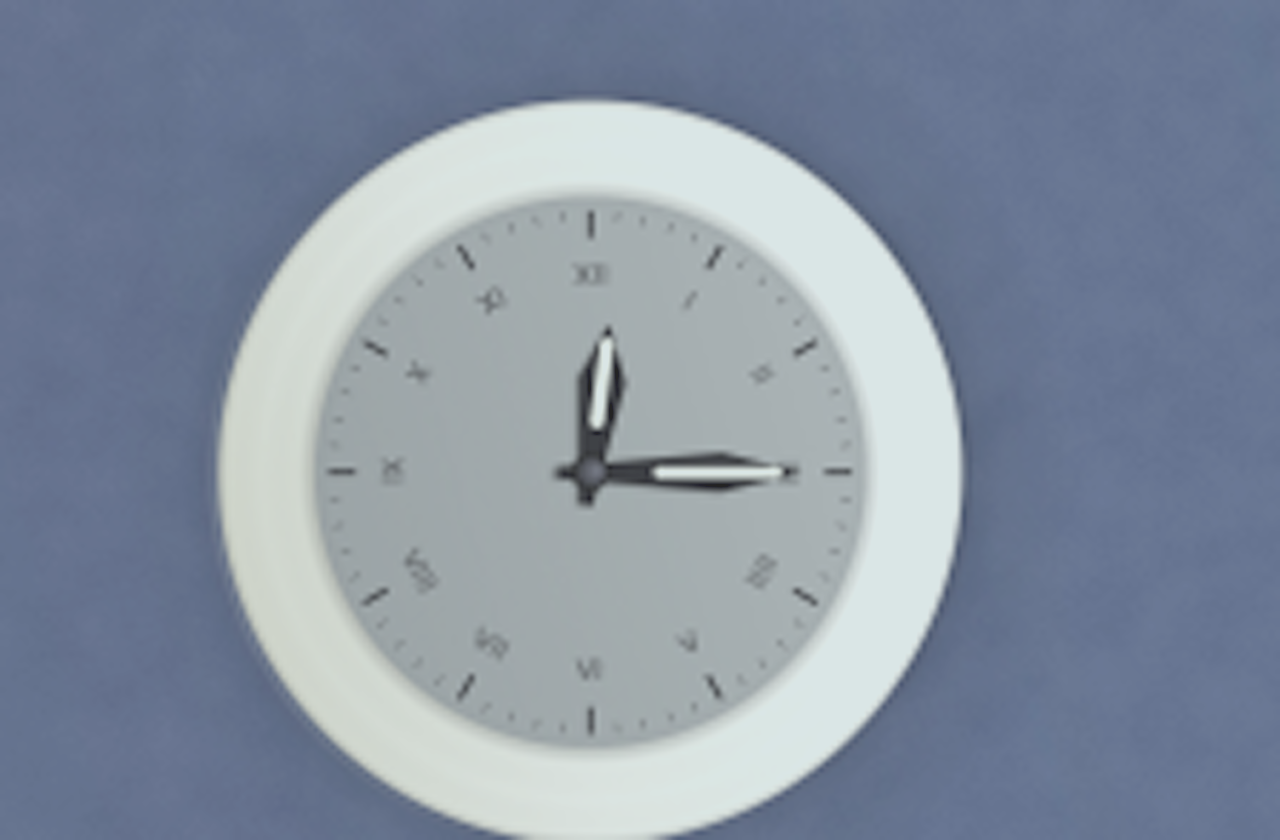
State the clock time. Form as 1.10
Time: 12.15
